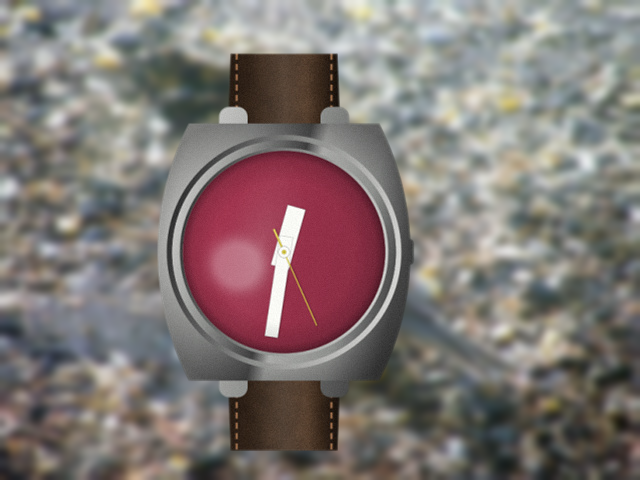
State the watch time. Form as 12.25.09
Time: 12.31.26
